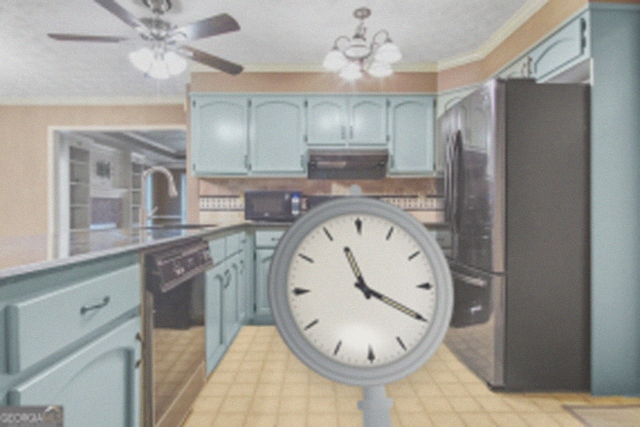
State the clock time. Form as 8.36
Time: 11.20
